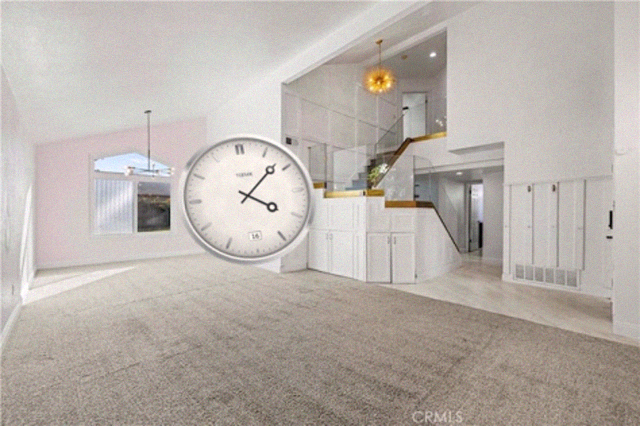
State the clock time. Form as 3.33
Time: 4.08
